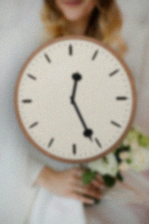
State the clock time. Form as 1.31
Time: 12.26
